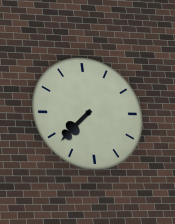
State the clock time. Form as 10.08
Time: 7.38
